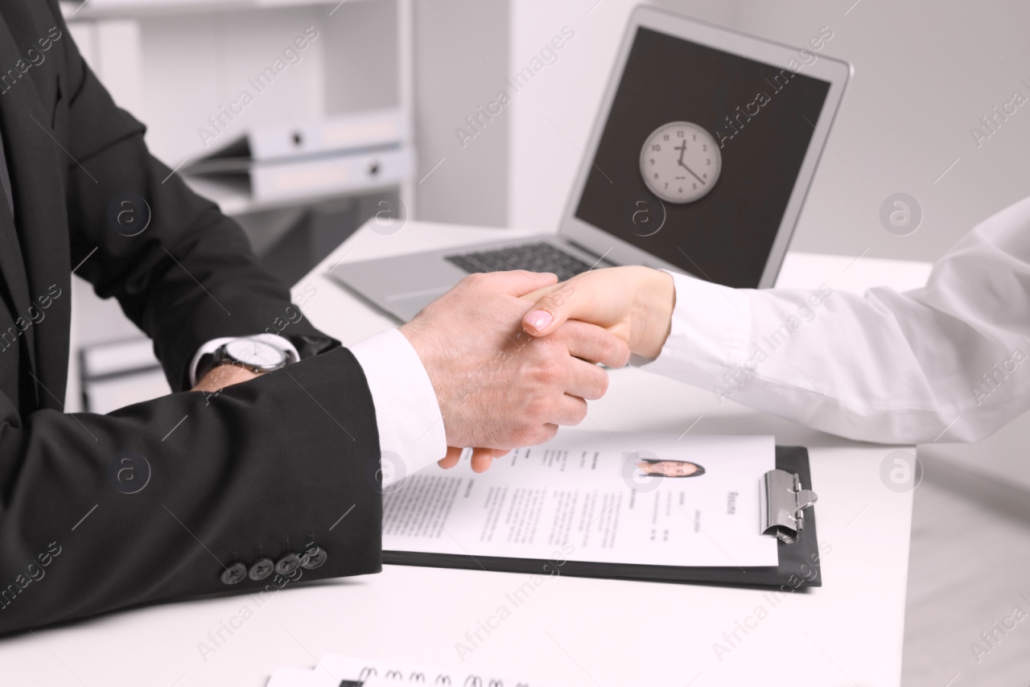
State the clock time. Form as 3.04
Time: 12.22
